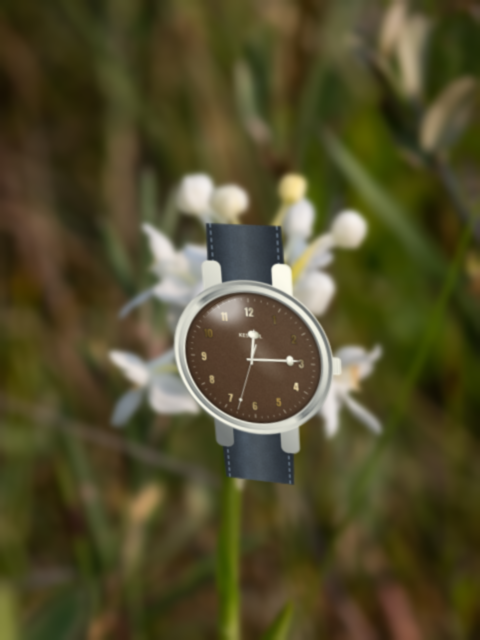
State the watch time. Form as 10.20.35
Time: 12.14.33
